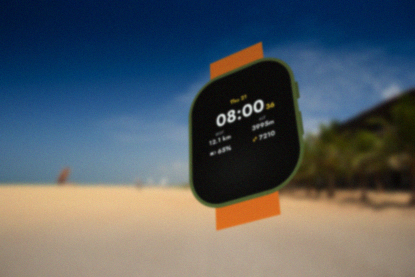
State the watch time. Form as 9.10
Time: 8.00
